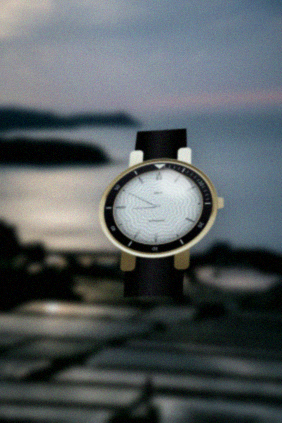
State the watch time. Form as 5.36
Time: 8.50
